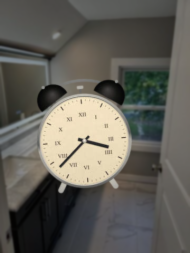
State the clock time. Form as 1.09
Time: 3.38
